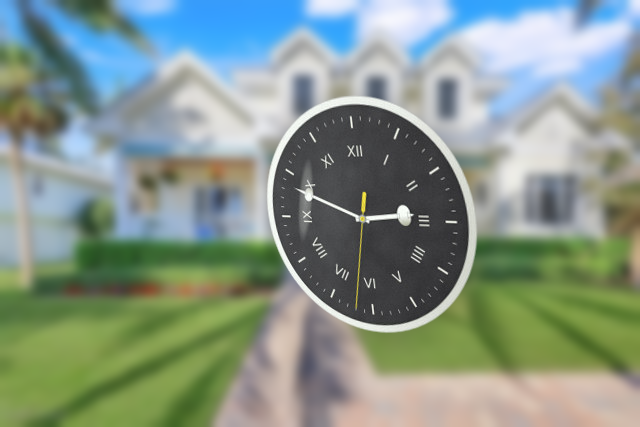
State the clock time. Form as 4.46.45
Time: 2.48.32
